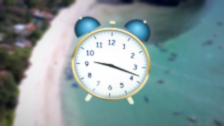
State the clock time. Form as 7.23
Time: 9.18
